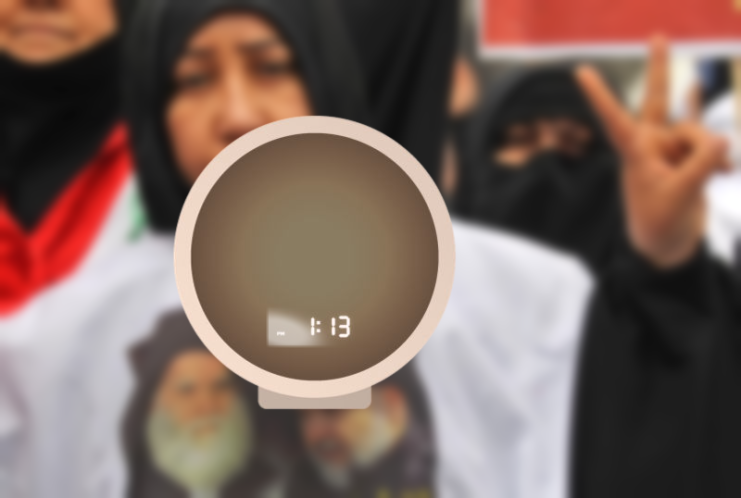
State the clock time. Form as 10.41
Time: 1.13
